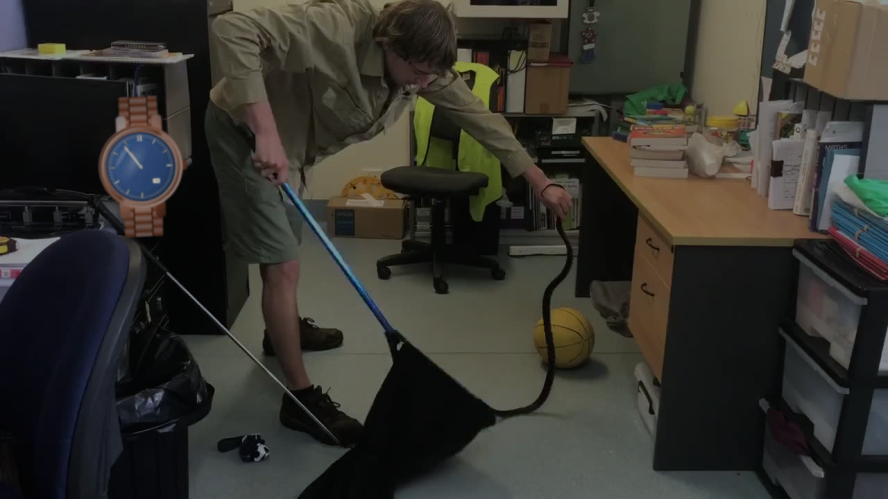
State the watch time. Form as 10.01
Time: 10.54
